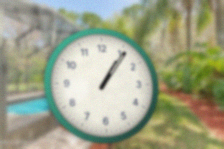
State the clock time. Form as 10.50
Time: 1.06
